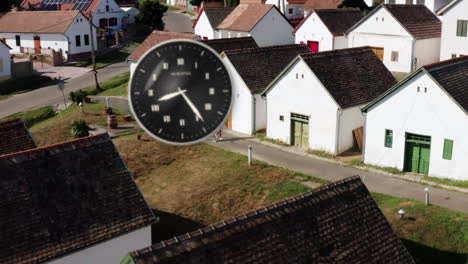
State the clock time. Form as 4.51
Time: 8.24
